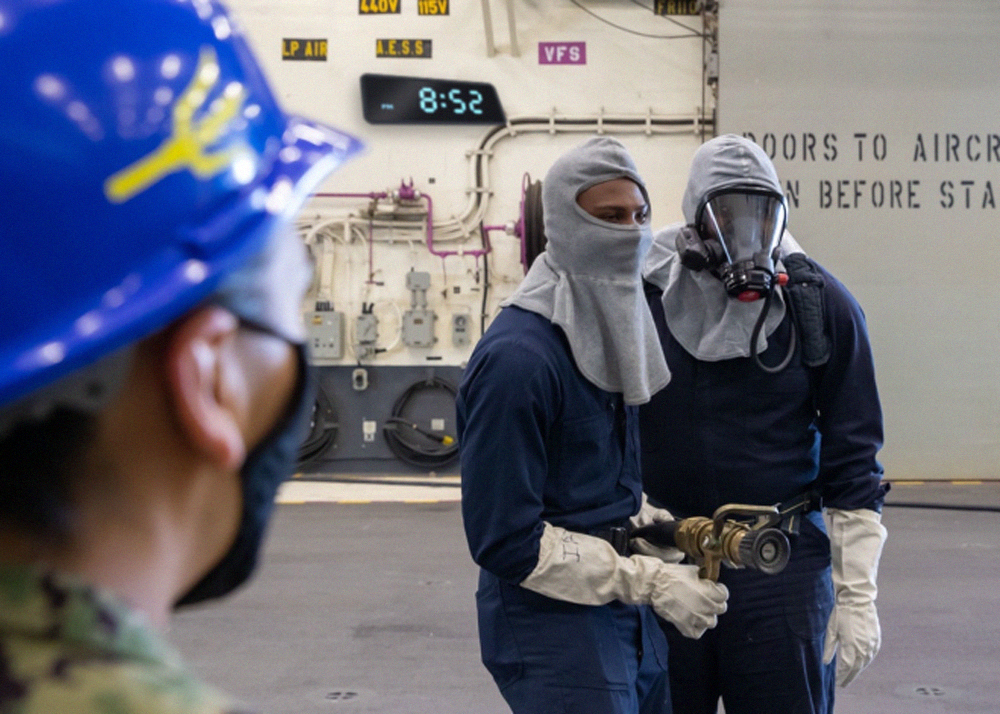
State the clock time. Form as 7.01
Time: 8.52
